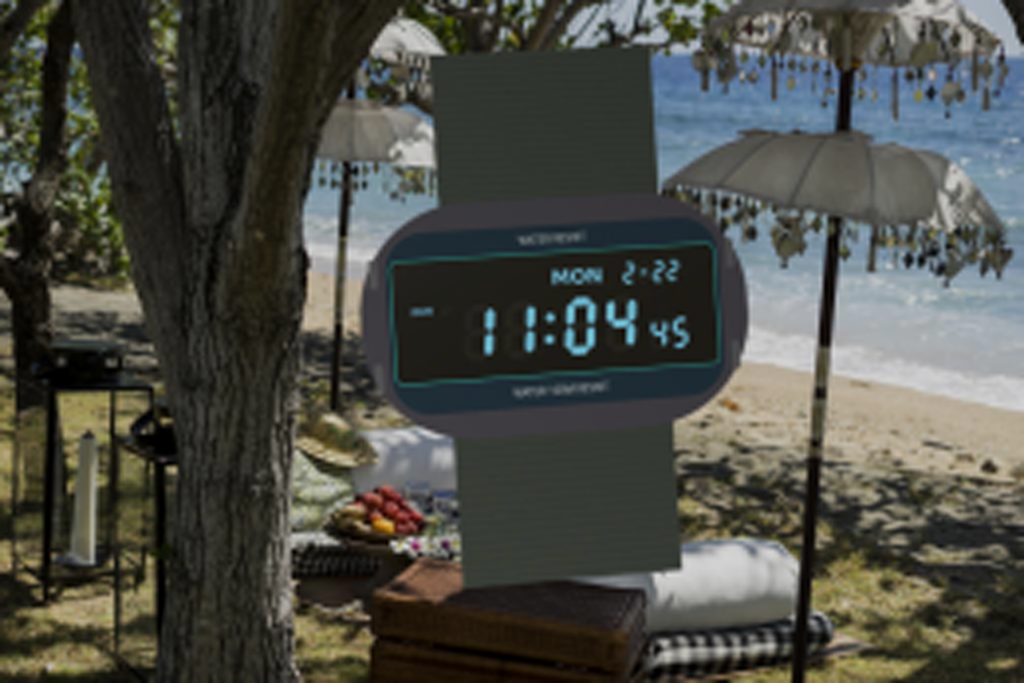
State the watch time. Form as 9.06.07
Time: 11.04.45
